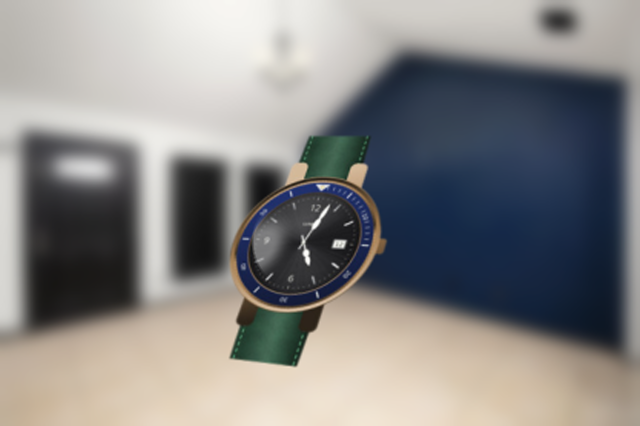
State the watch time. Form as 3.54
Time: 5.03
